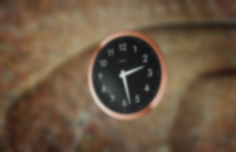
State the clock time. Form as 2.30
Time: 2.28
